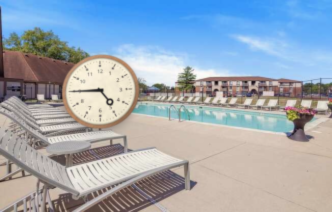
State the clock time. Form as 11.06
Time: 4.45
